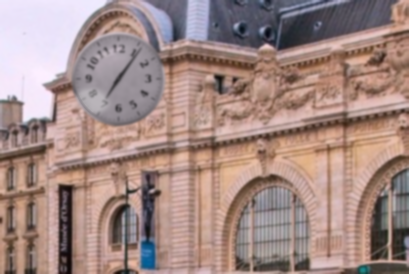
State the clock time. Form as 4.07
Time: 7.06
